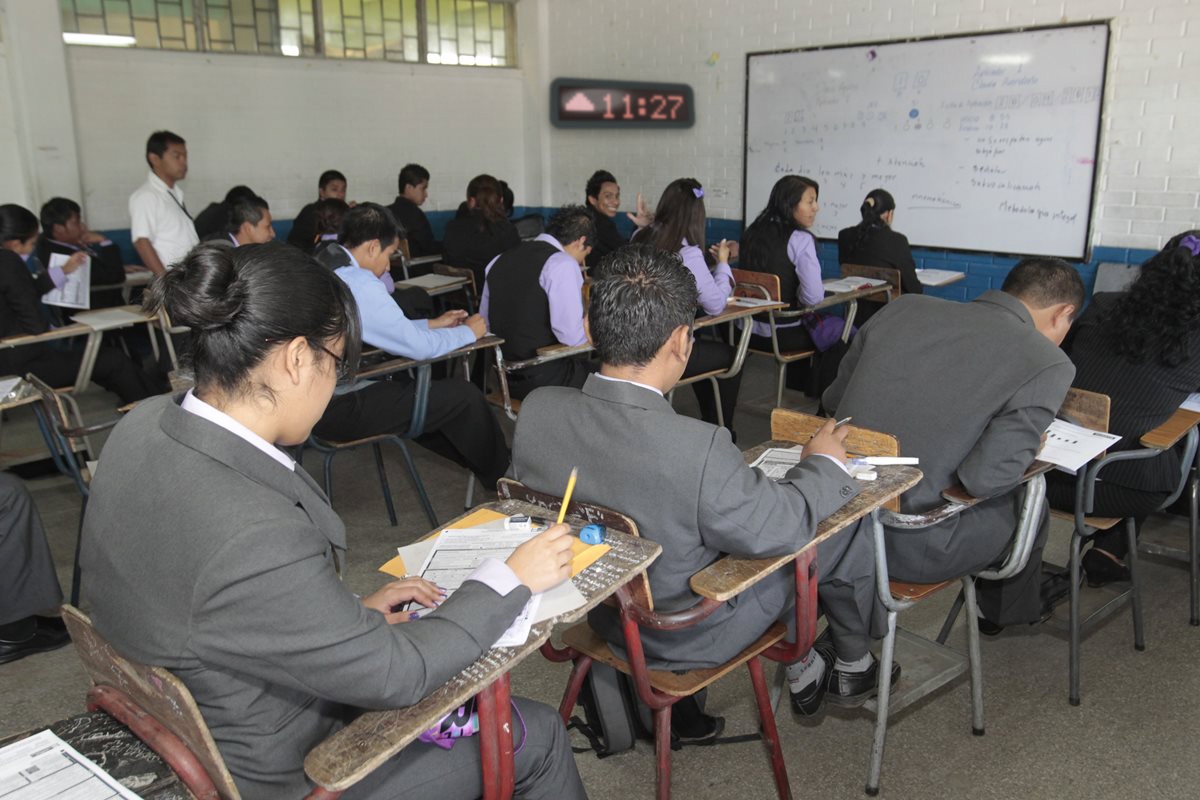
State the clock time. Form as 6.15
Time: 11.27
